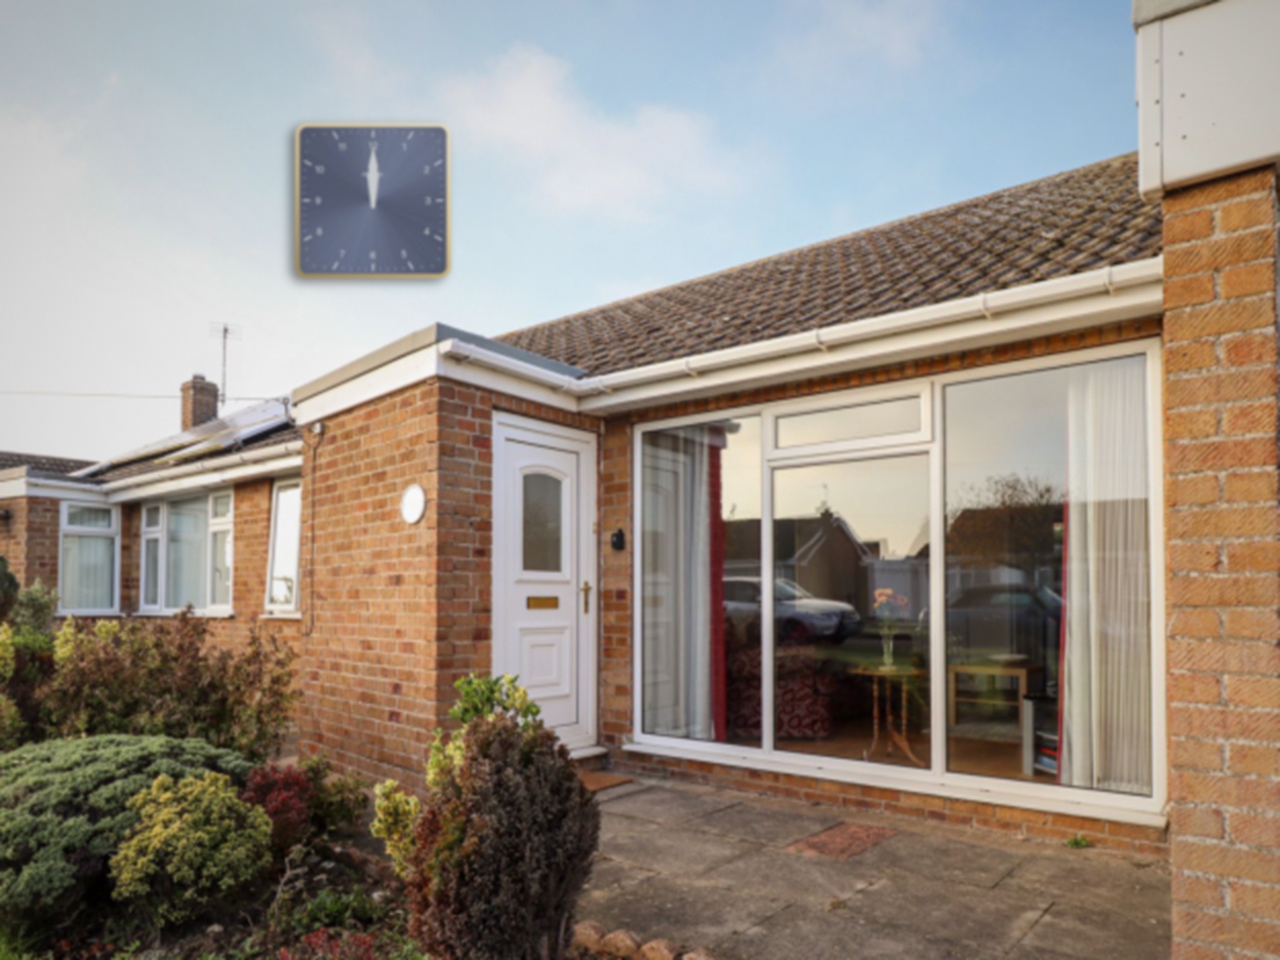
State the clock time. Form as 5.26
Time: 12.00
